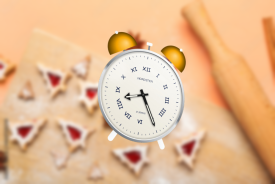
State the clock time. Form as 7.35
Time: 8.25
